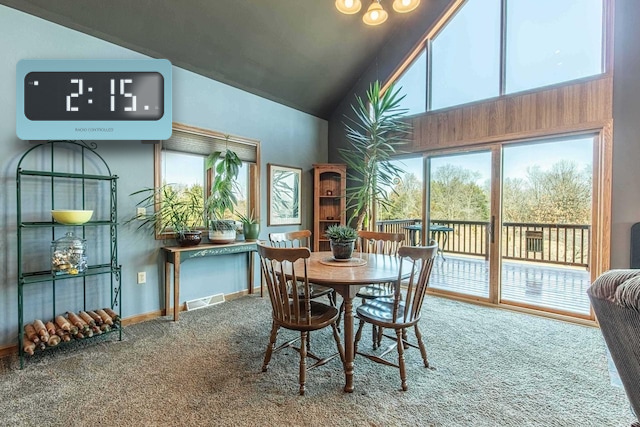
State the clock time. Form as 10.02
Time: 2.15
